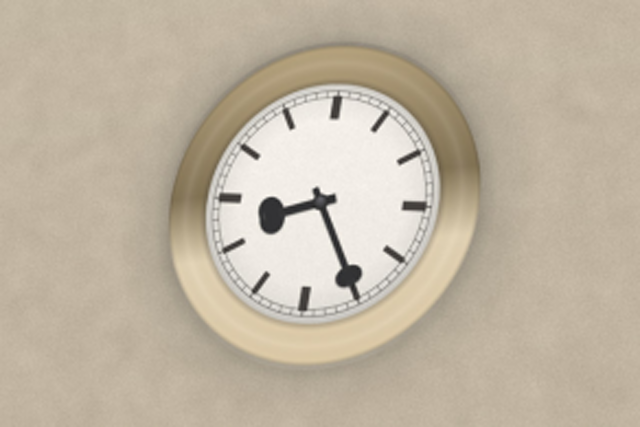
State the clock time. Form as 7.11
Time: 8.25
